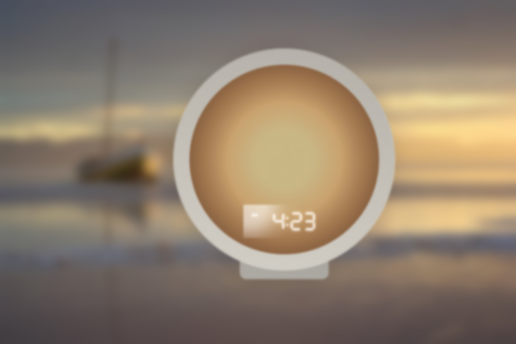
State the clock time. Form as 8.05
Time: 4.23
